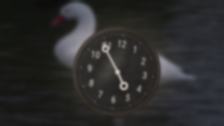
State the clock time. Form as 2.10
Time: 4.54
